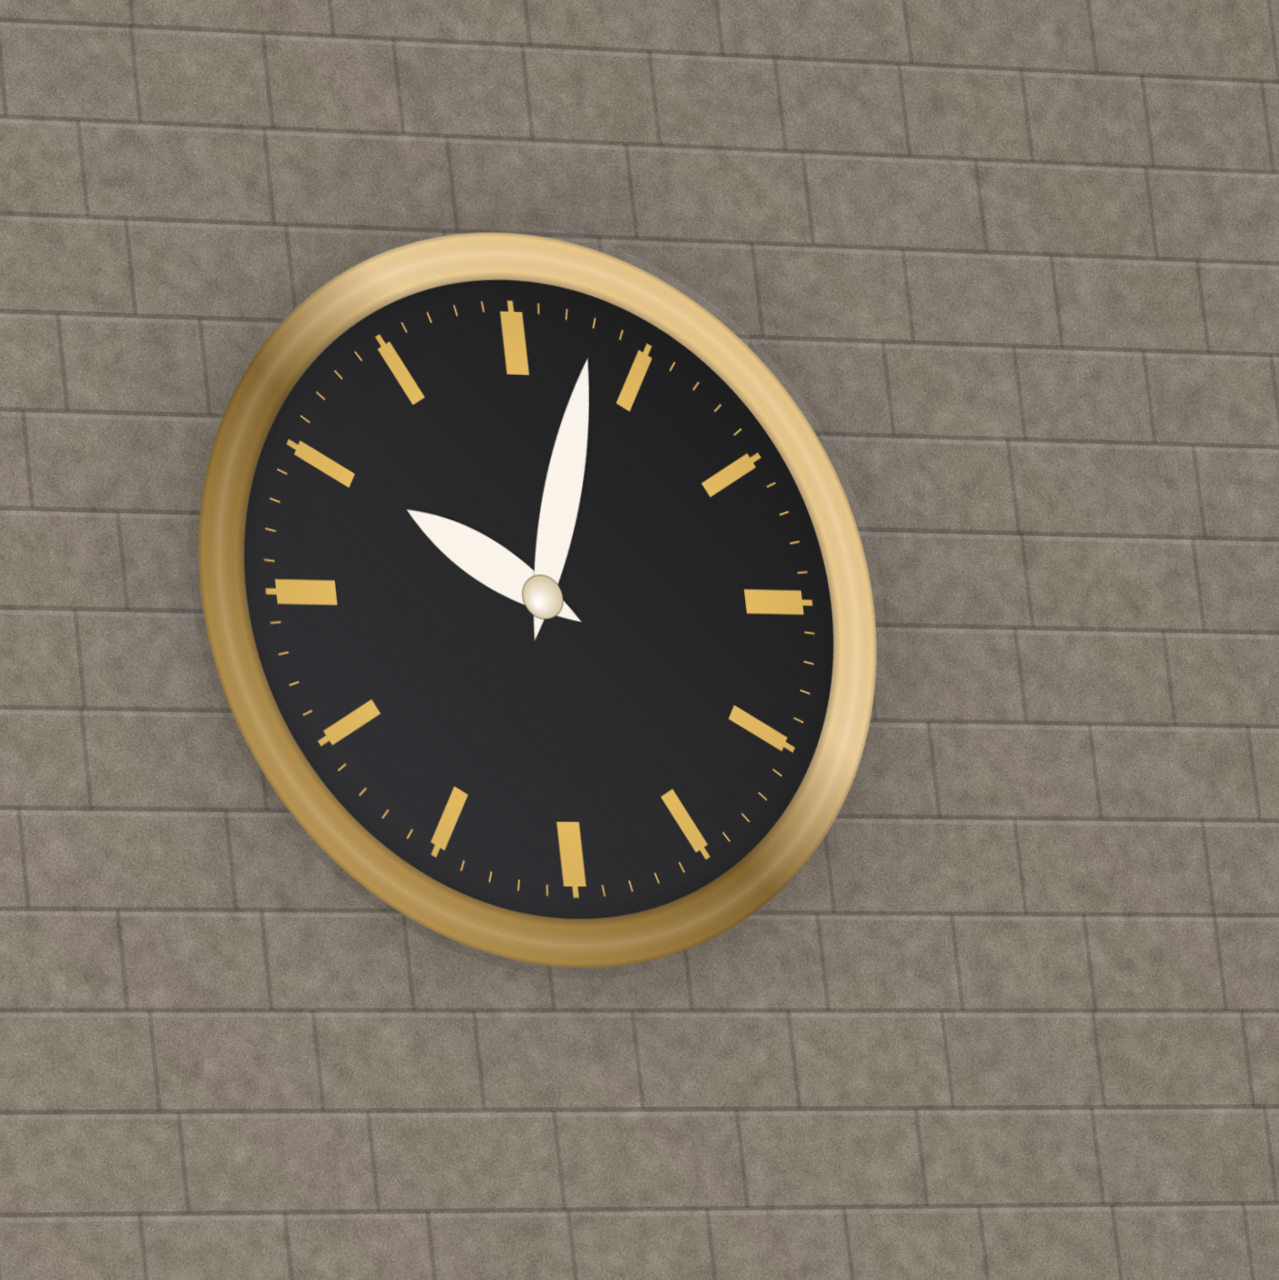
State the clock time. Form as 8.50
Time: 10.03
